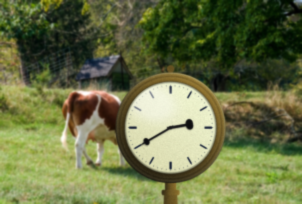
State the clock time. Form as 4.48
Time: 2.40
